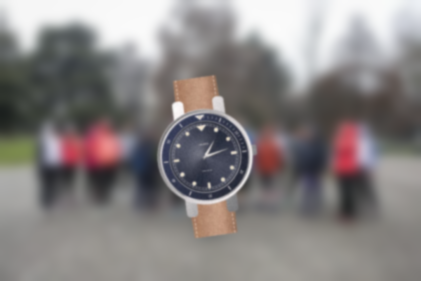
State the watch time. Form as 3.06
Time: 1.13
